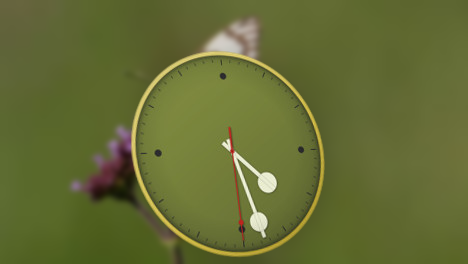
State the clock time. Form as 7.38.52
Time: 4.27.30
